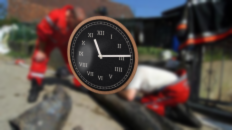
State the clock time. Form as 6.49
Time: 11.14
